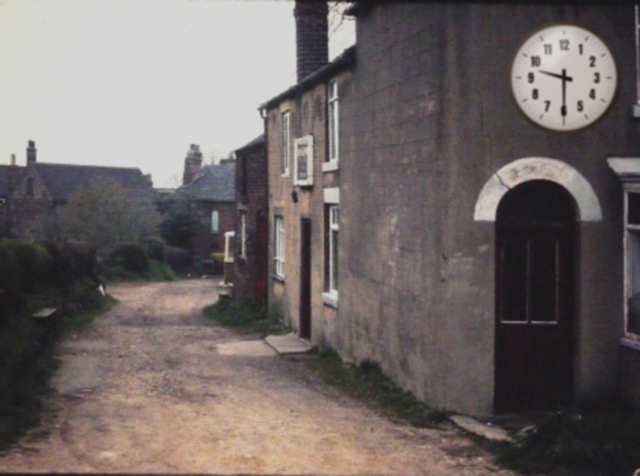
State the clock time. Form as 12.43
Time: 9.30
